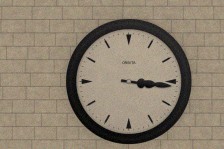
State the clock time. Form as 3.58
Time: 3.16
